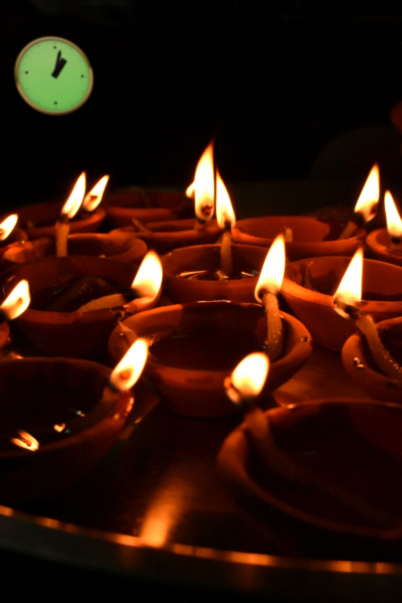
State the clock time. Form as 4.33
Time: 1.02
